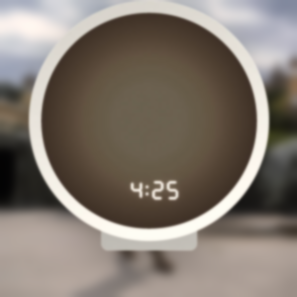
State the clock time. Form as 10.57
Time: 4.25
